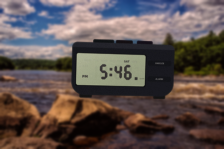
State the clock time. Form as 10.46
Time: 5.46
